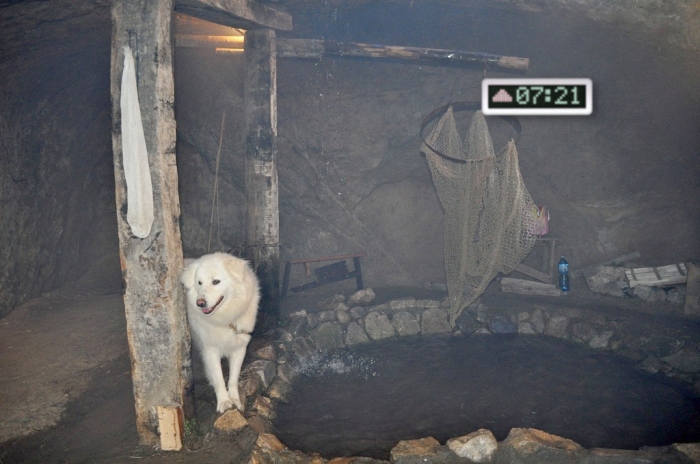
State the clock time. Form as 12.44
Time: 7.21
